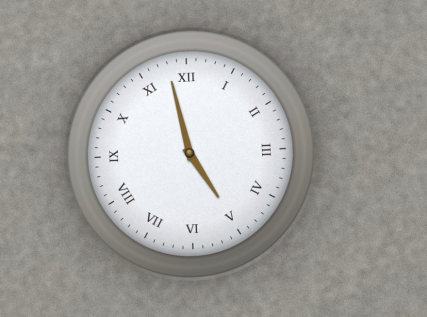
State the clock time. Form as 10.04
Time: 4.58
